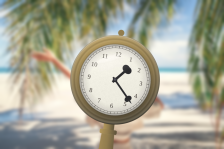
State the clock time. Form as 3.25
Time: 1.23
